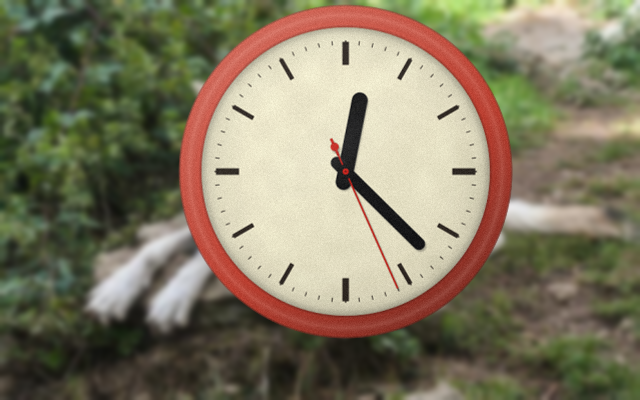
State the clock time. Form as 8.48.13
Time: 12.22.26
